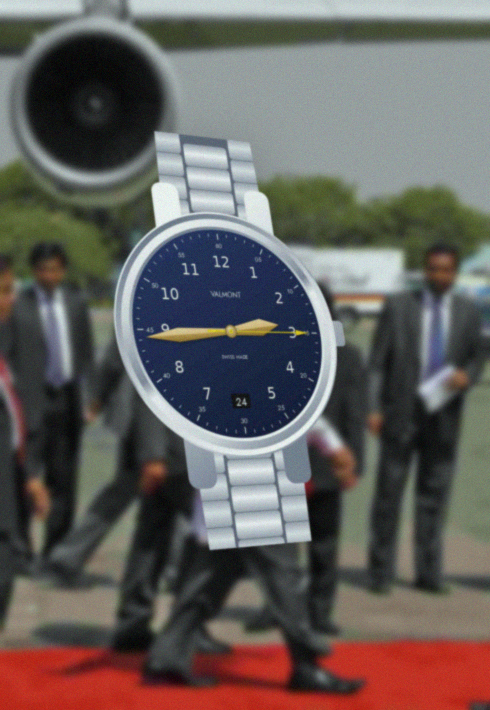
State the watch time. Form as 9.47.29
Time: 2.44.15
